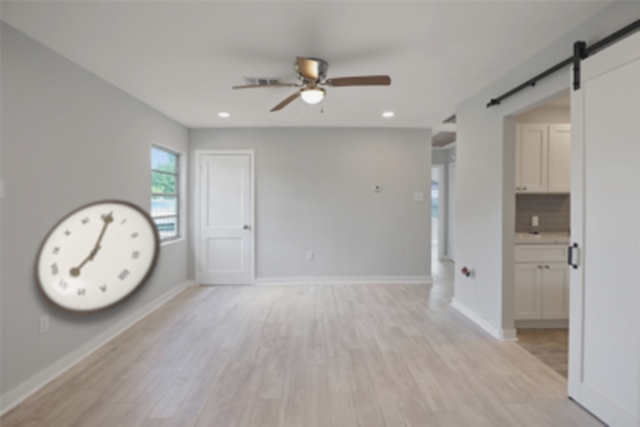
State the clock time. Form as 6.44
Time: 7.01
